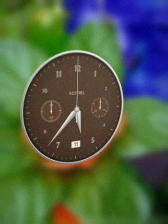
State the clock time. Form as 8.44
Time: 5.37
